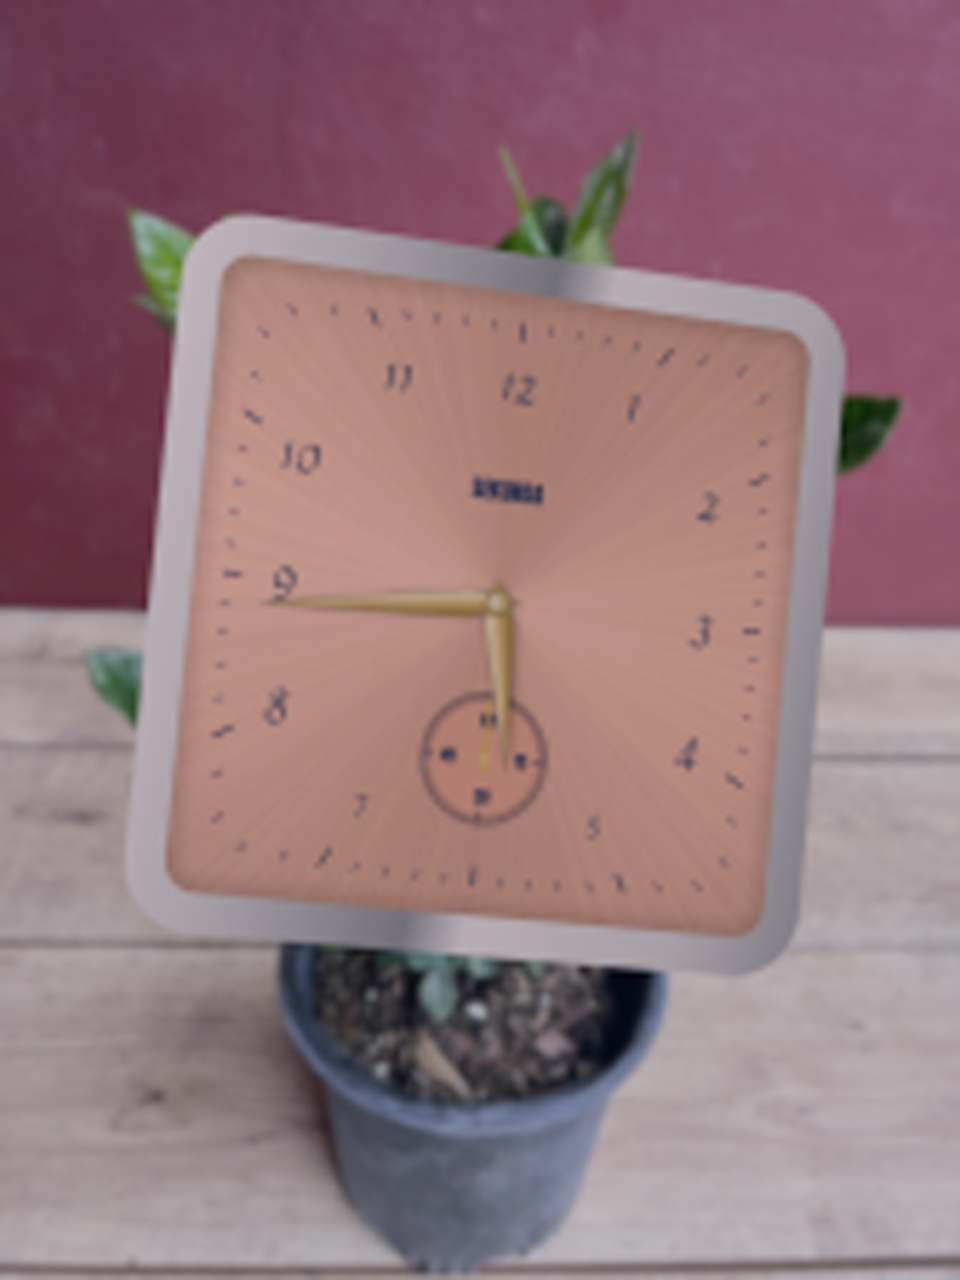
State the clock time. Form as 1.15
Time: 5.44
